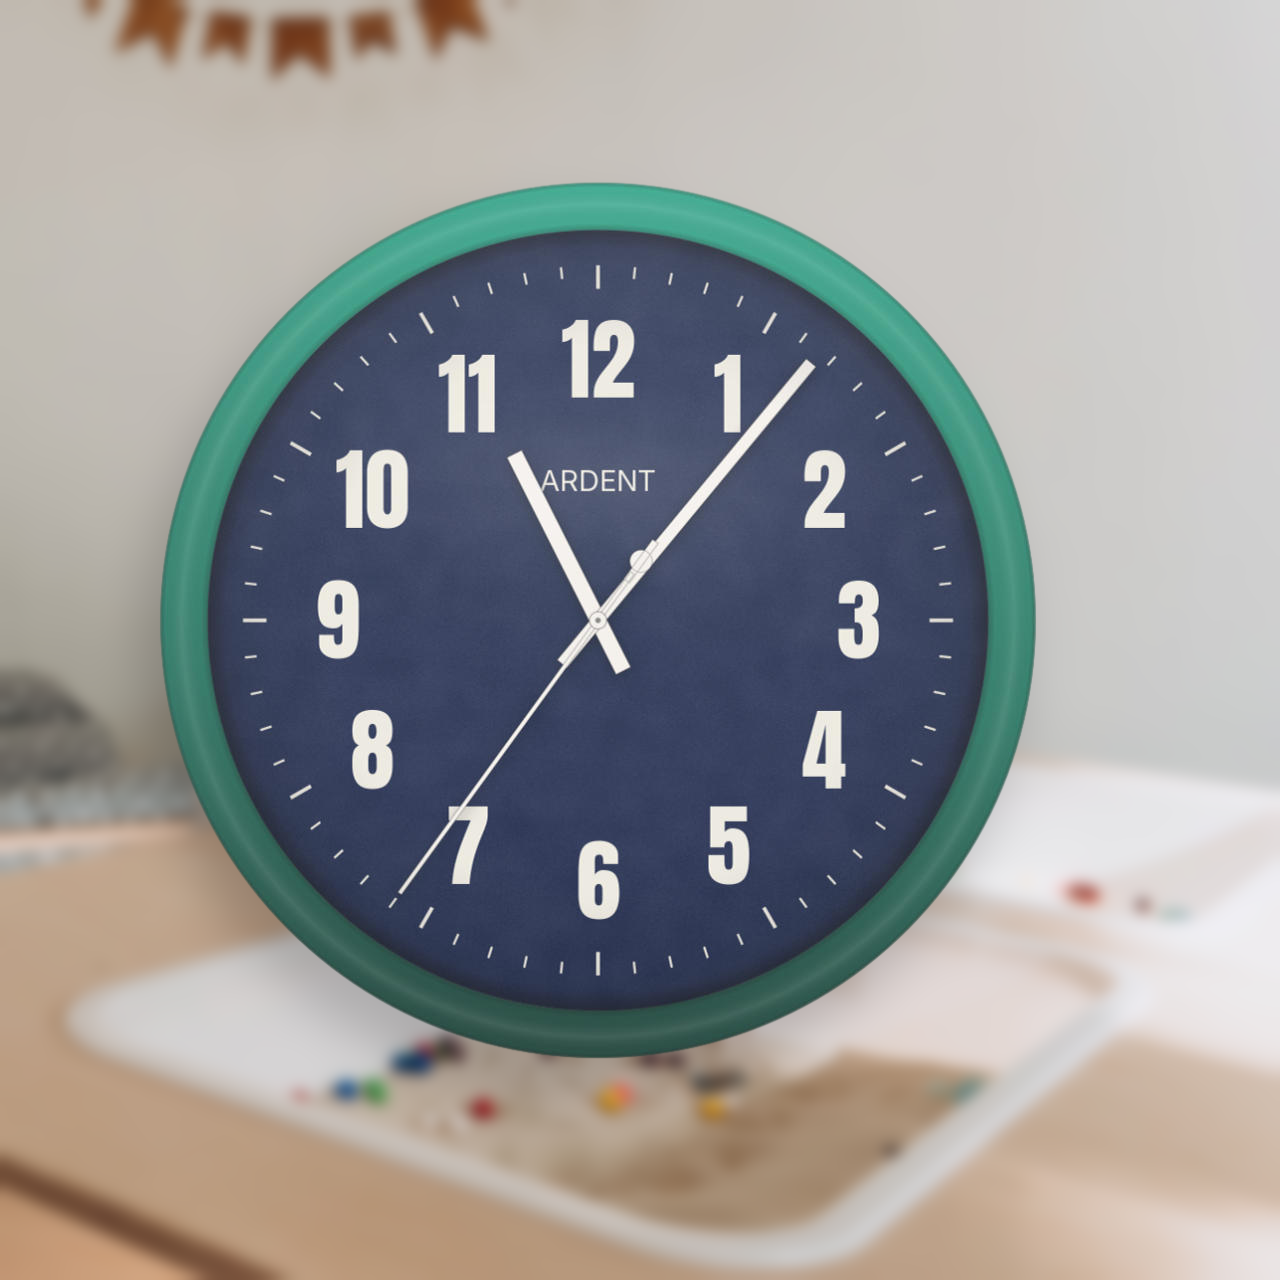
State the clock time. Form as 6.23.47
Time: 11.06.36
